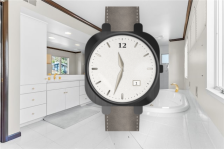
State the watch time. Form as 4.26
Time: 11.33
